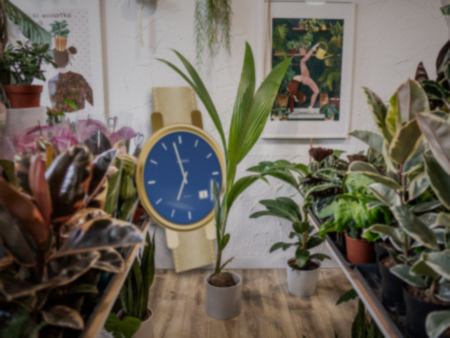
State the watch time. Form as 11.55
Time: 6.58
